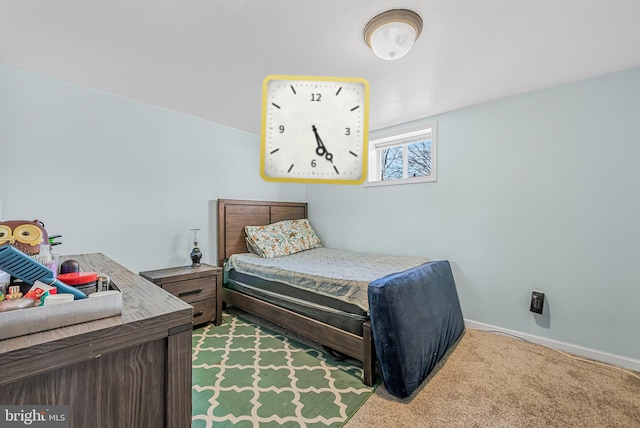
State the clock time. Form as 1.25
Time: 5.25
